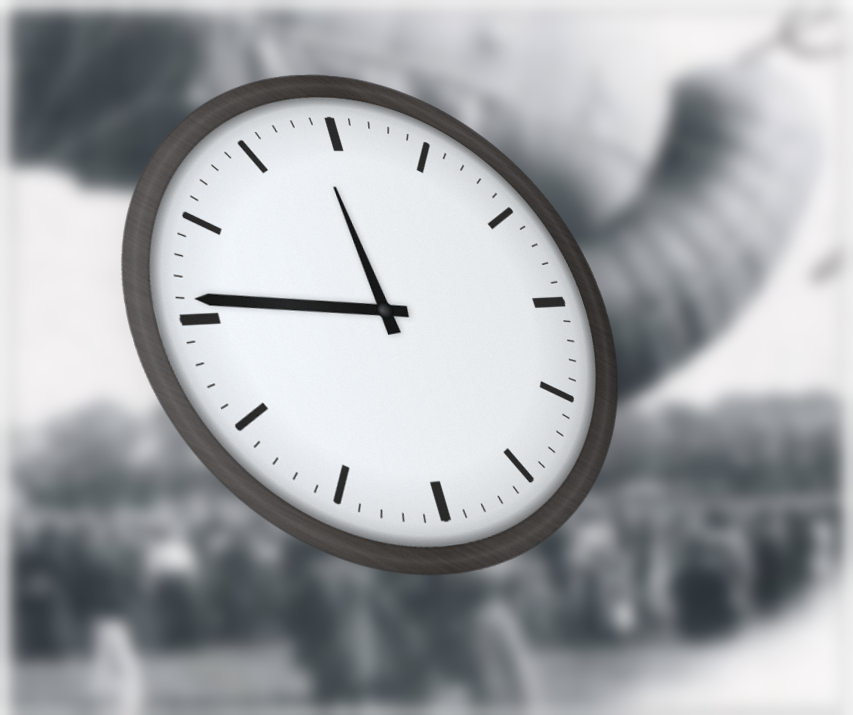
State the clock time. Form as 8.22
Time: 11.46
